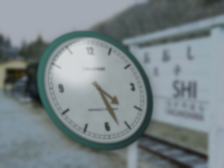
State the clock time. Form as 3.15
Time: 4.27
